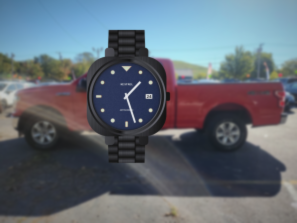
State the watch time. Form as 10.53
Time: 1.27
